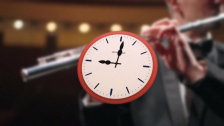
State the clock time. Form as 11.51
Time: 9.01
